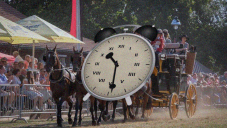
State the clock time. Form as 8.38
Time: 10.29
